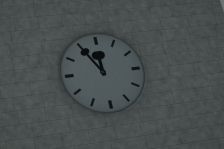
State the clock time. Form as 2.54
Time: 11.55
